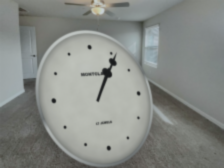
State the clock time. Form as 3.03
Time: 1.06
